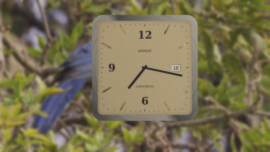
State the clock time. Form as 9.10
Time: 7.17
